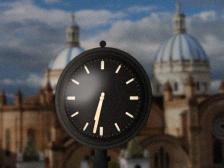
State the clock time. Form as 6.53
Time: 6.32
